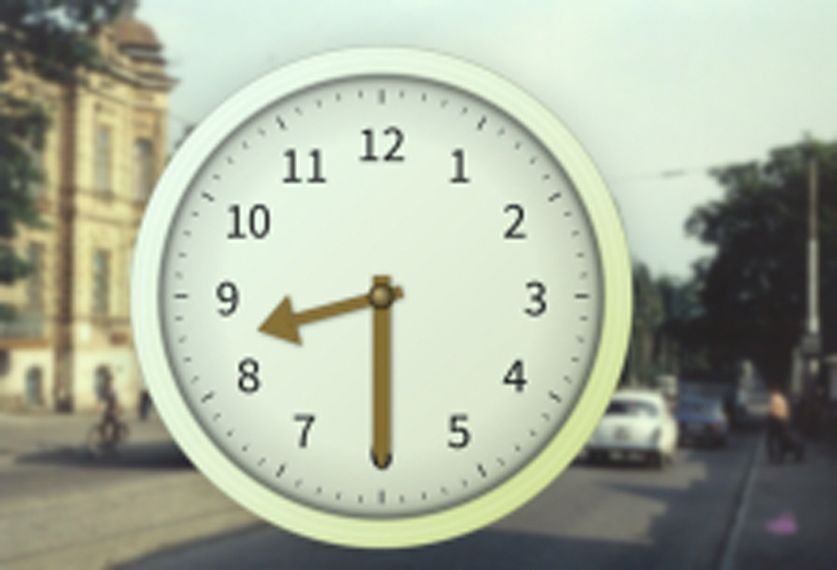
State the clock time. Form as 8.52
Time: 8.30
